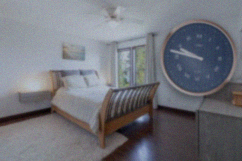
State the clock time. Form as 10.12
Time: 9.47
